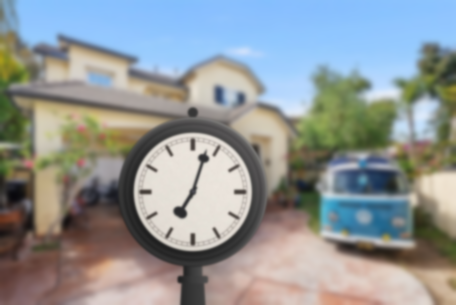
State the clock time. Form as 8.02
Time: 7.03
